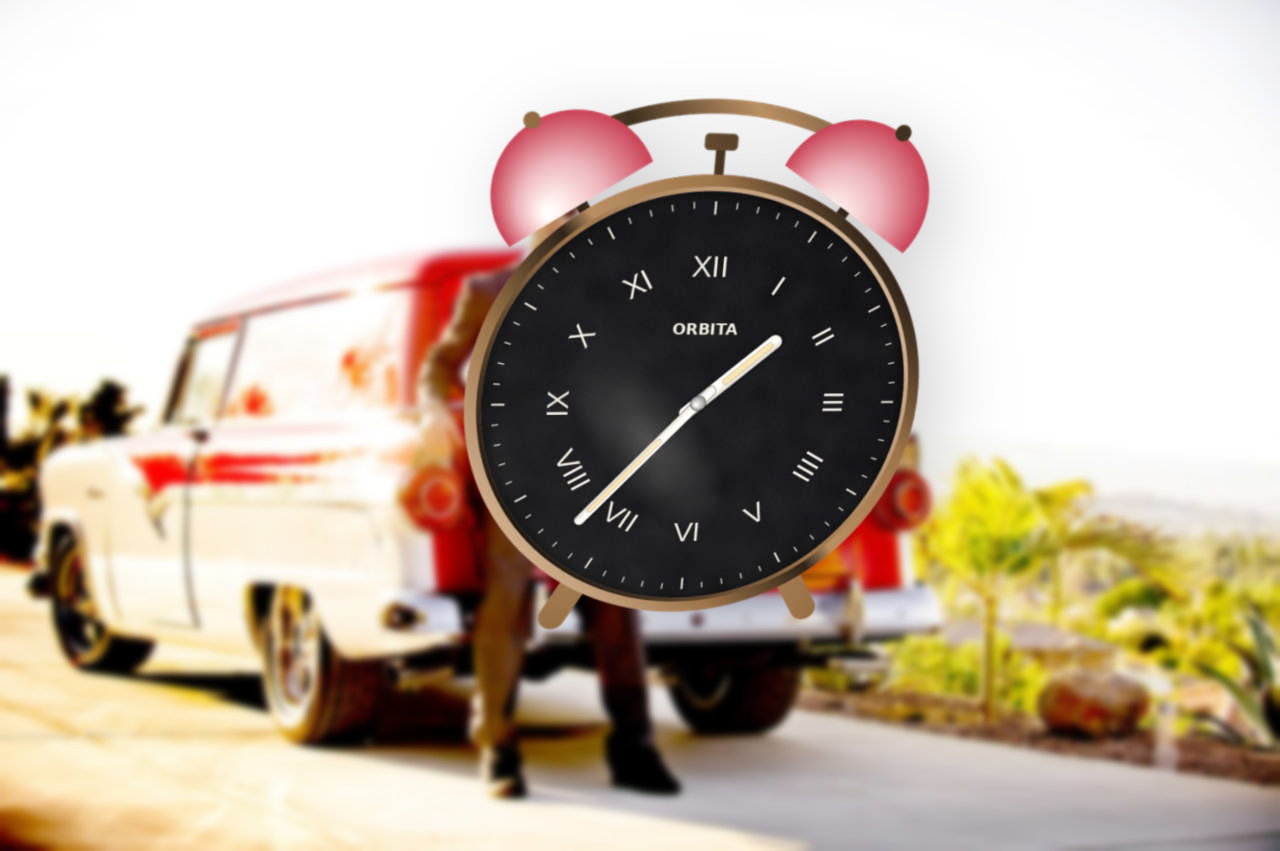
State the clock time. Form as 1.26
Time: 1.37
